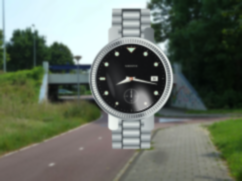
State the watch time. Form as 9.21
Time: 8.17
